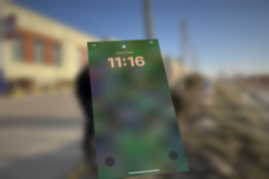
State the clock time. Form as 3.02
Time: 11.16
